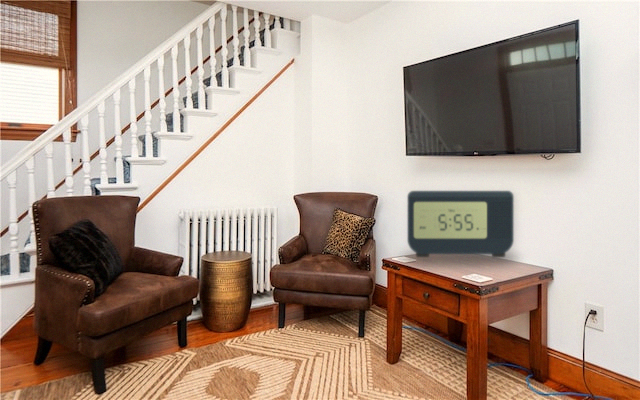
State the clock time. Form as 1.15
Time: 5.55
